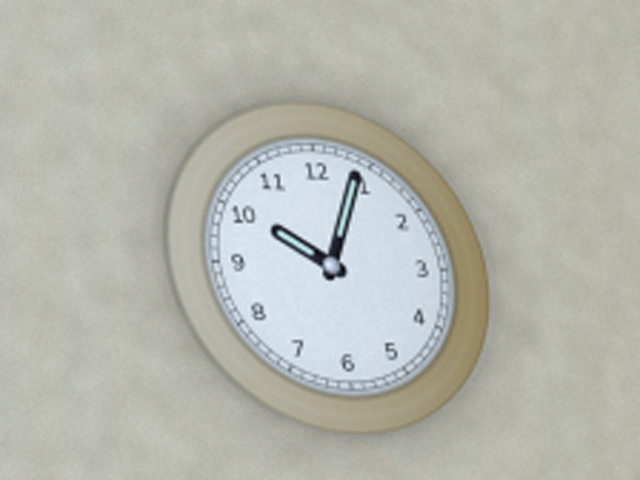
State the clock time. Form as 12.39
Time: 10.04
